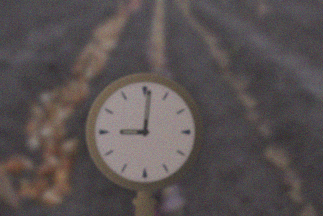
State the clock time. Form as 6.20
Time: 9.01
